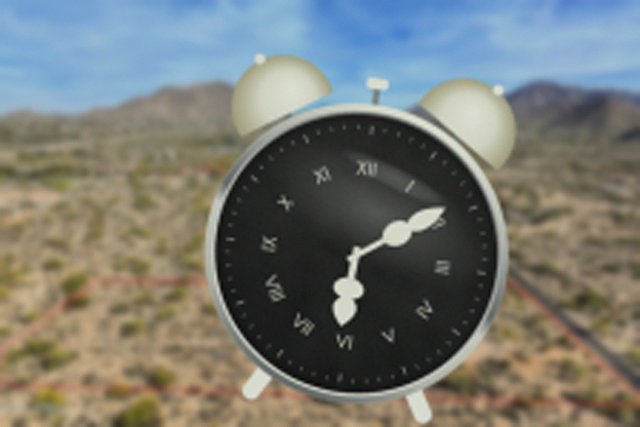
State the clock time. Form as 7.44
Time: 6.09
